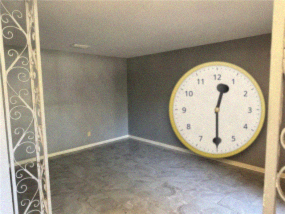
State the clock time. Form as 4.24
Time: 12.30
